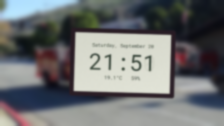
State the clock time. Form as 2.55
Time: 21.51
